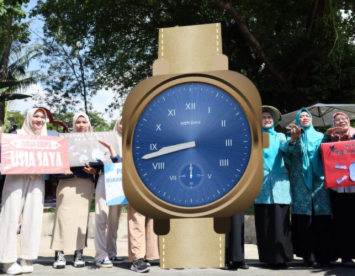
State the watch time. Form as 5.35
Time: 8.43
